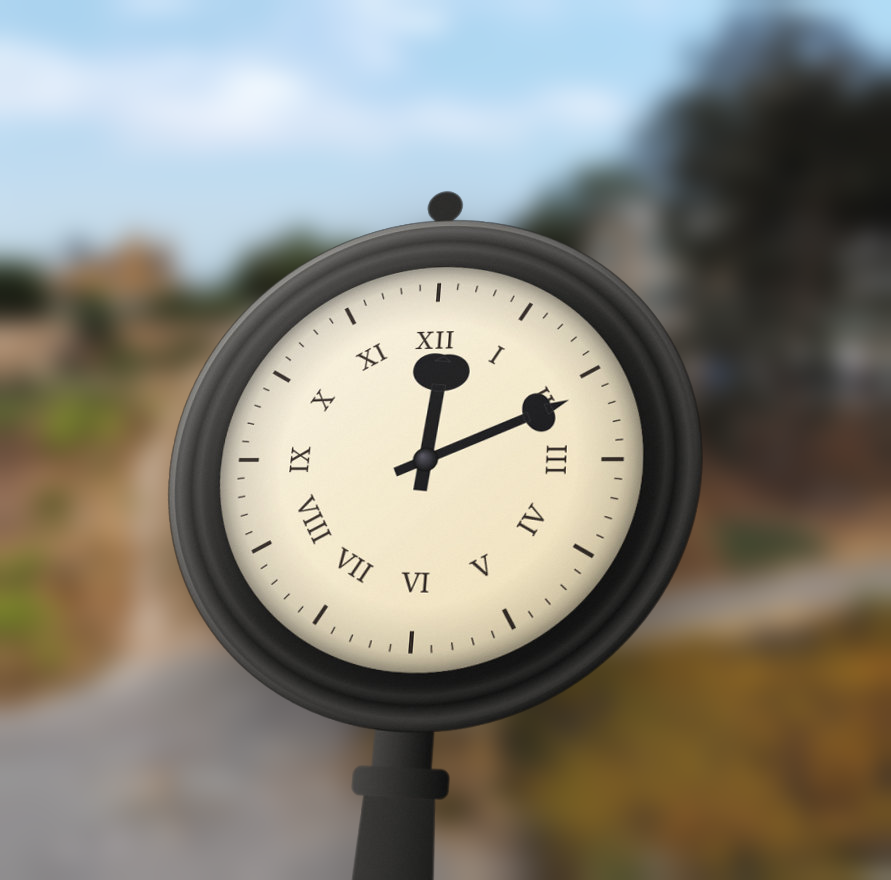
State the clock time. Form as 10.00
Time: 12.11
